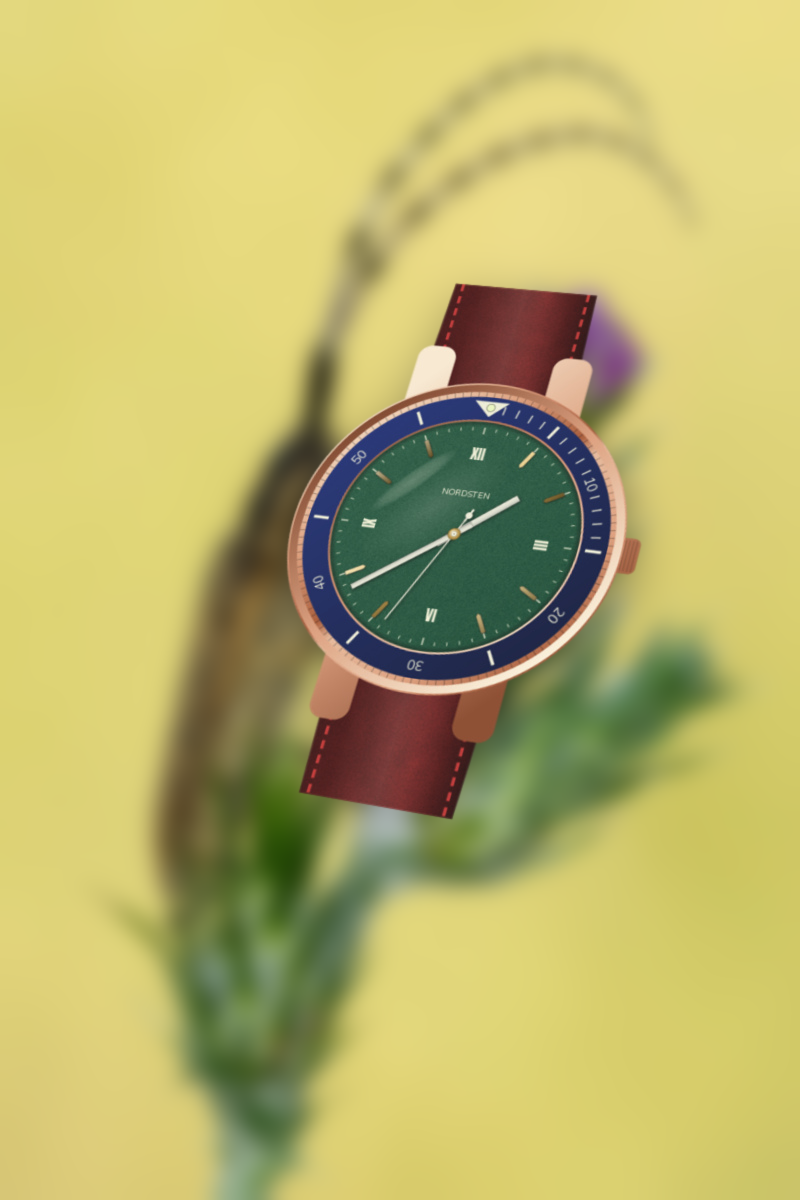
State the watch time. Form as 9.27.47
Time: 1.38.34
